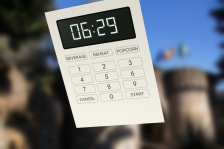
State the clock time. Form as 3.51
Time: 6.29
